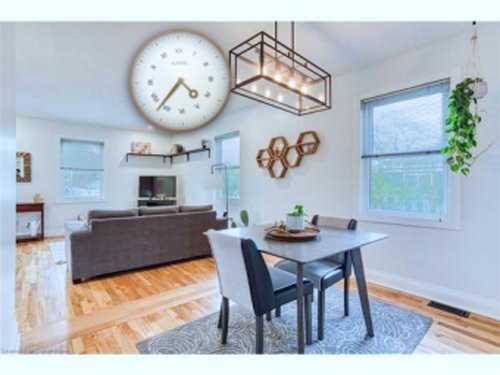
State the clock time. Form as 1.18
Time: 4.37
